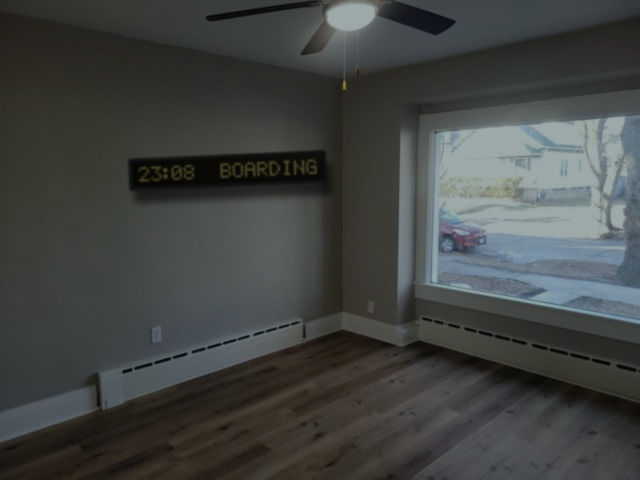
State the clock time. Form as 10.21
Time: 23.08
